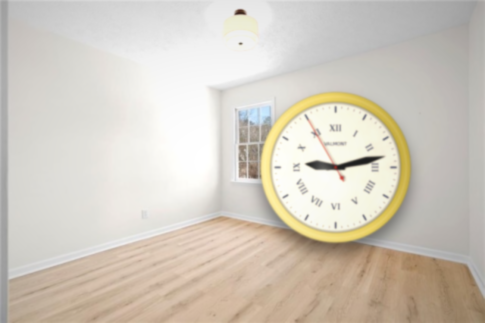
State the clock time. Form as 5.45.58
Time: 9.12.55
